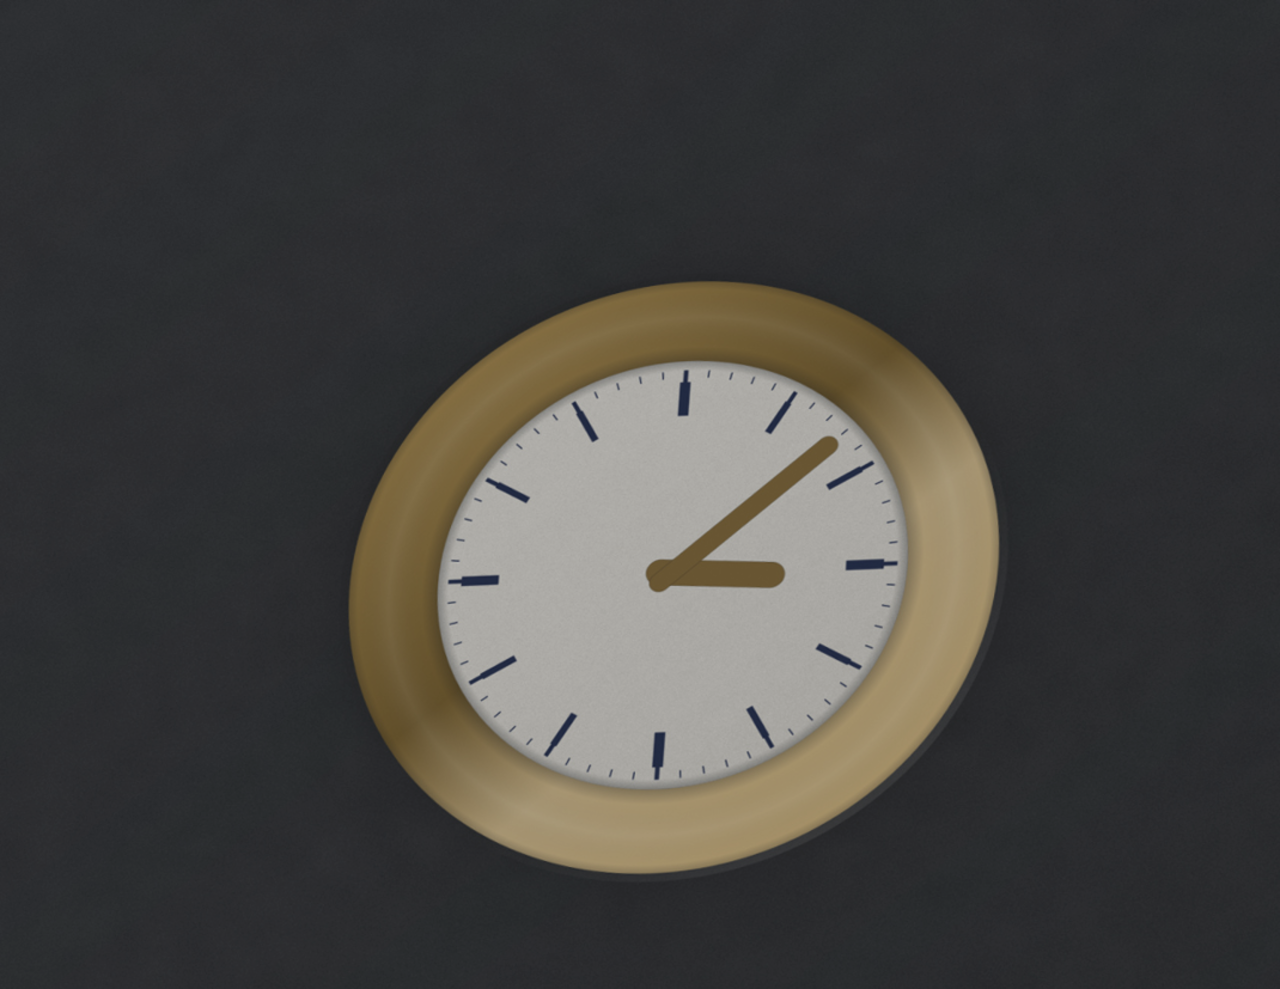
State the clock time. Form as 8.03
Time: 3.08
